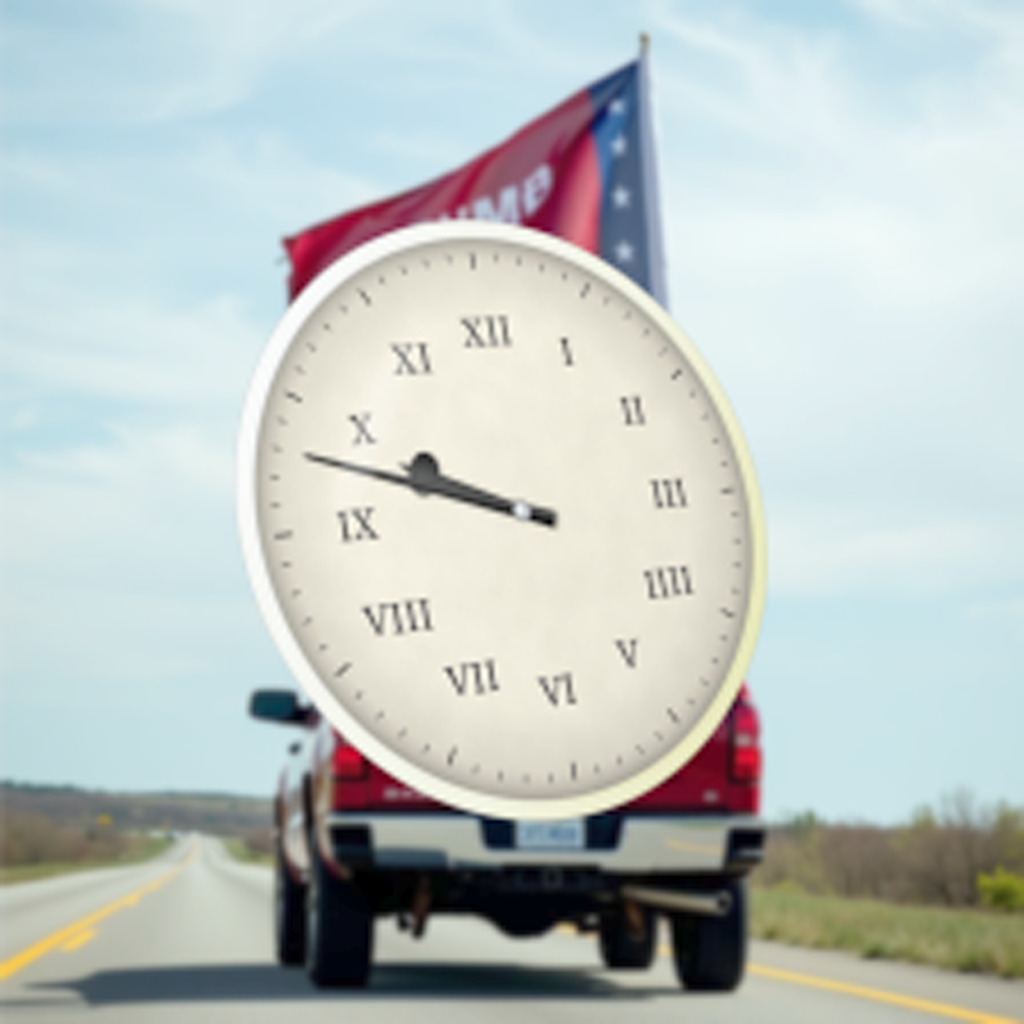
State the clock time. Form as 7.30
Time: 9.48
